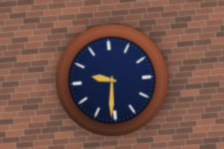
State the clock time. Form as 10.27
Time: 9.31
